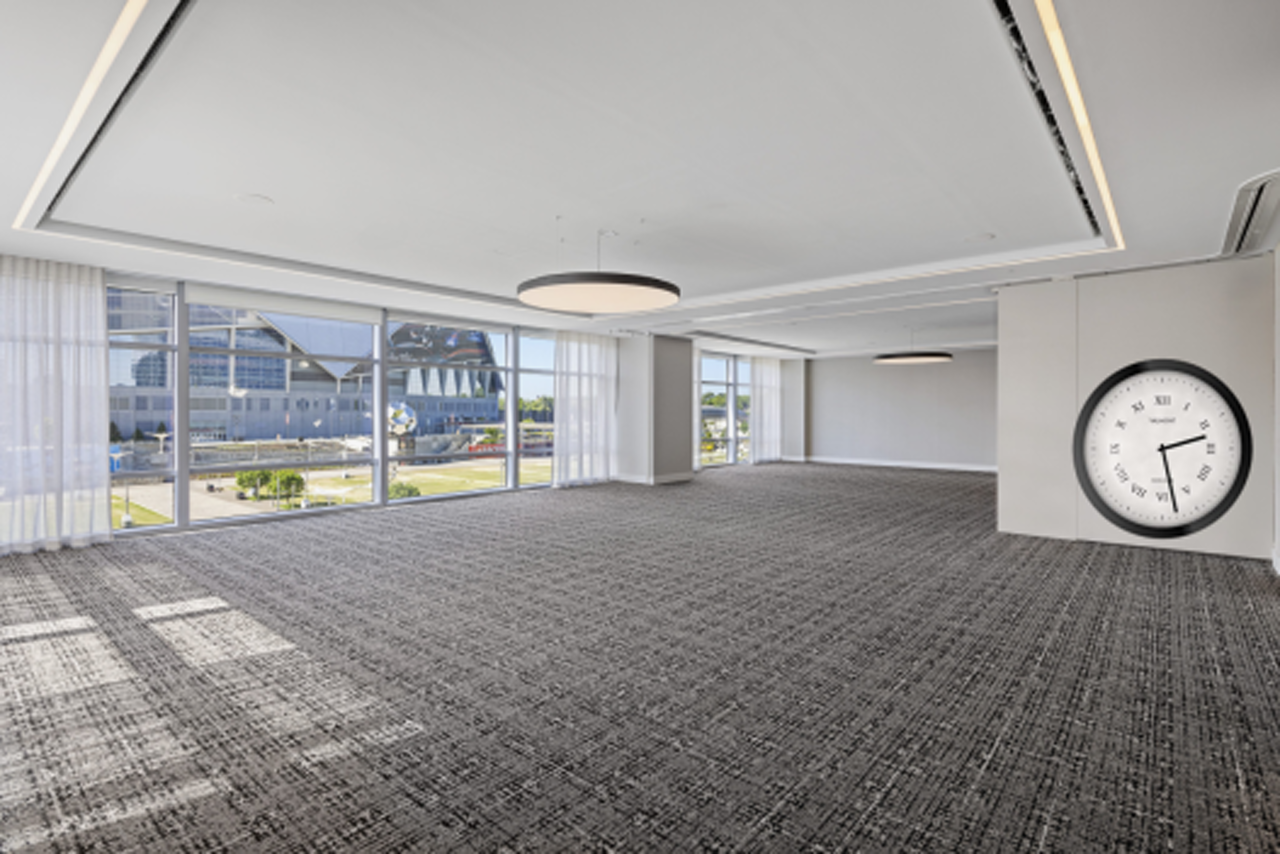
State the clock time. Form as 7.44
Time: 2.28
